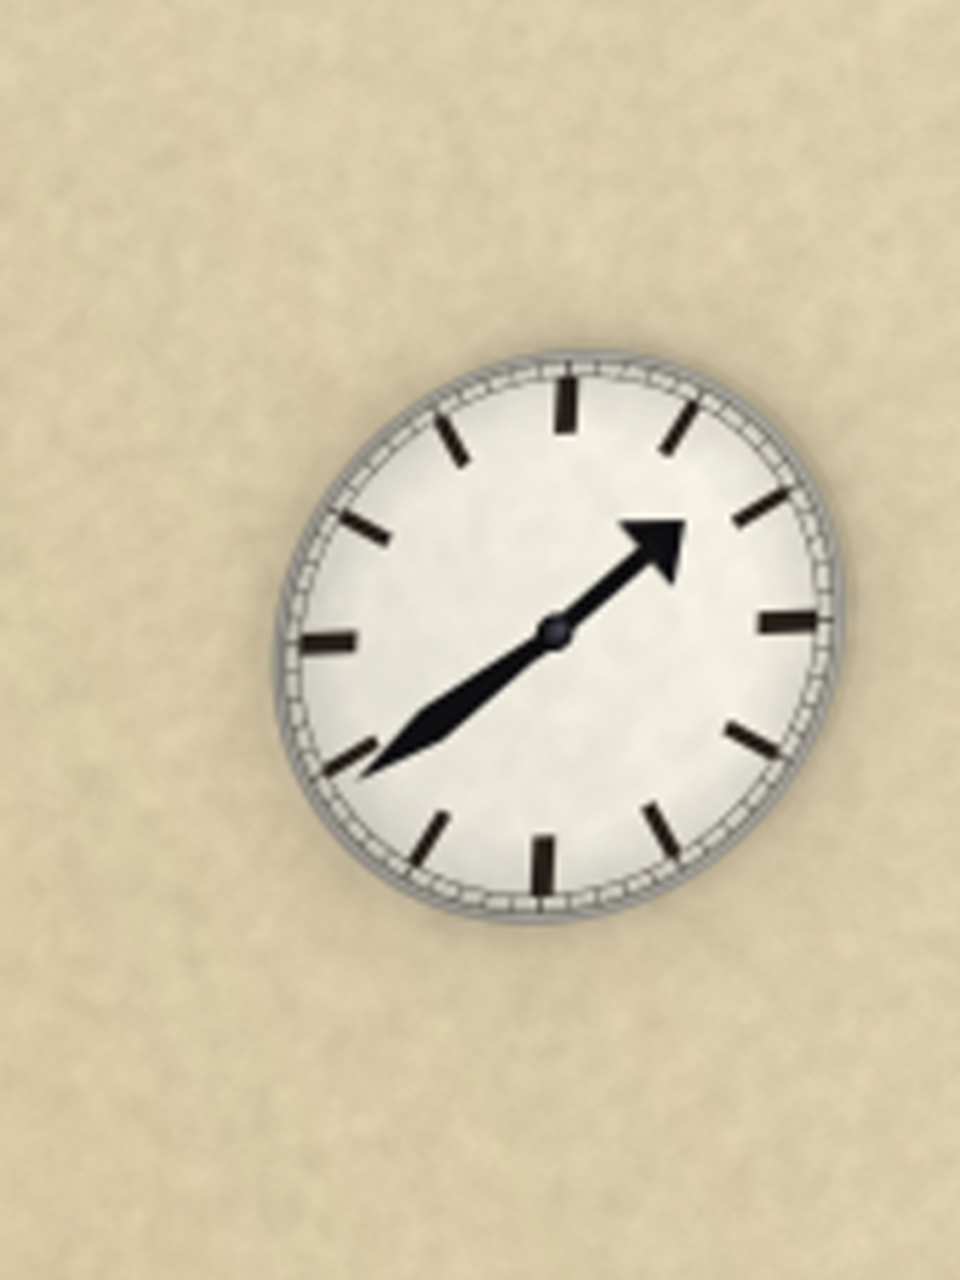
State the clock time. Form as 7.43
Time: 1.39
